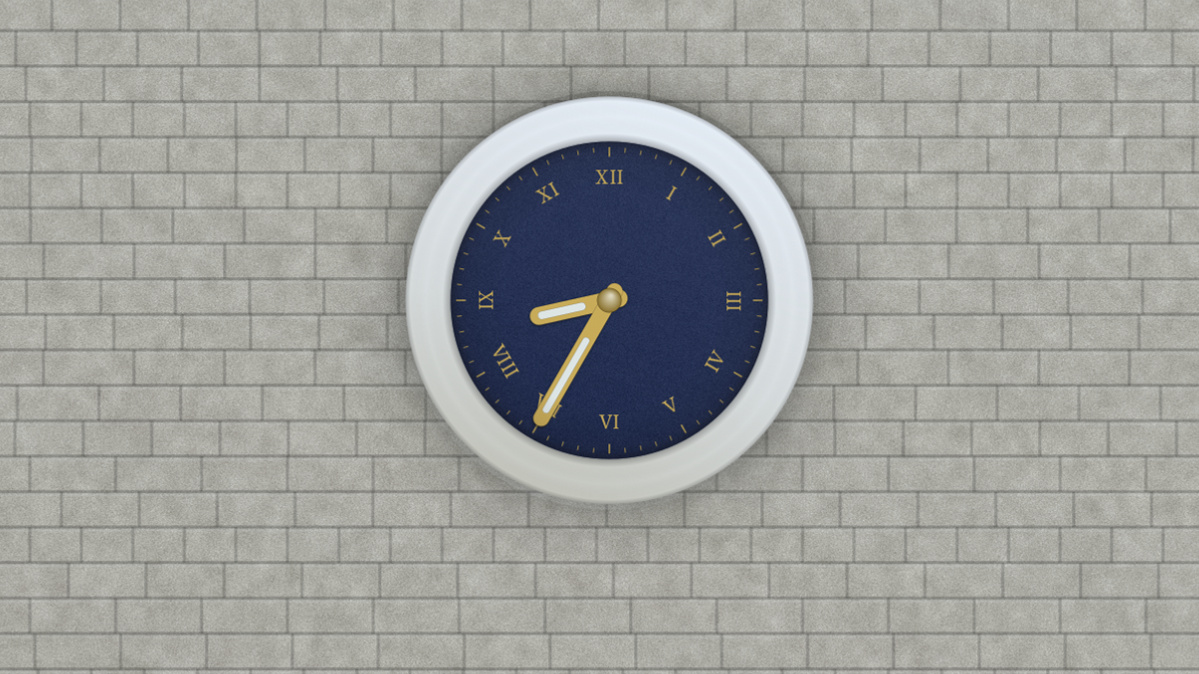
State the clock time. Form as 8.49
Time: 8.35
